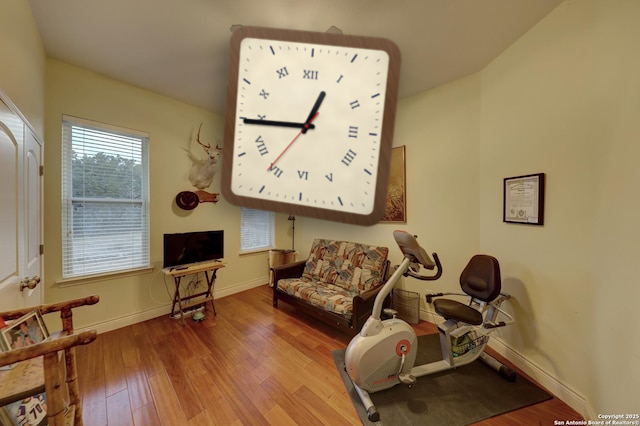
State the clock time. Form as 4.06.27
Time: 12.44.36
